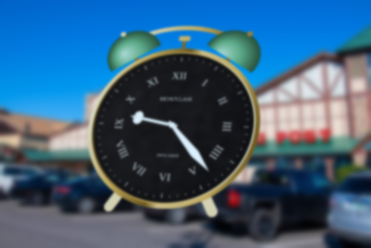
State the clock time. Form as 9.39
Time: 9.23
